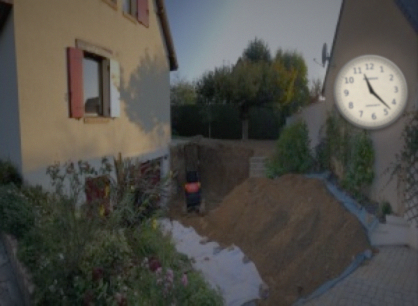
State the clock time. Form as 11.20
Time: 11.23
